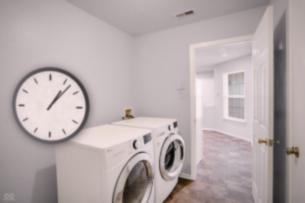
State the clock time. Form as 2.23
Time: 1.07
